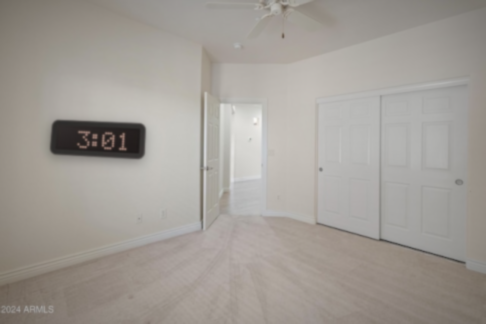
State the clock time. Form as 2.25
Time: 3.01
